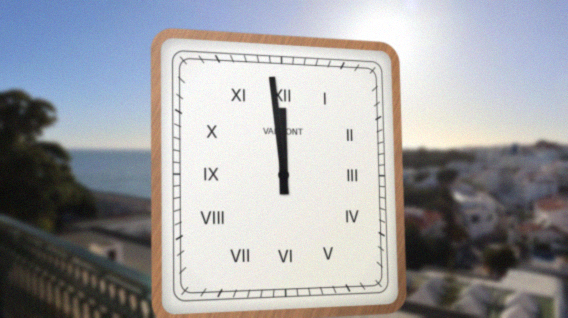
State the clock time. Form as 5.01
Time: 11.59
